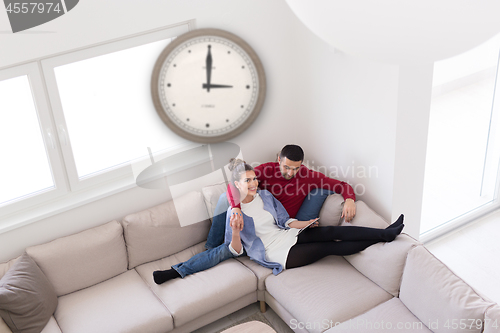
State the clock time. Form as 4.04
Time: 3.00
